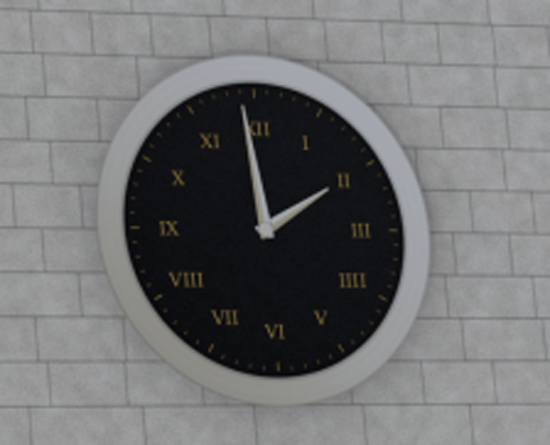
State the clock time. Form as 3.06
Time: 1.59
